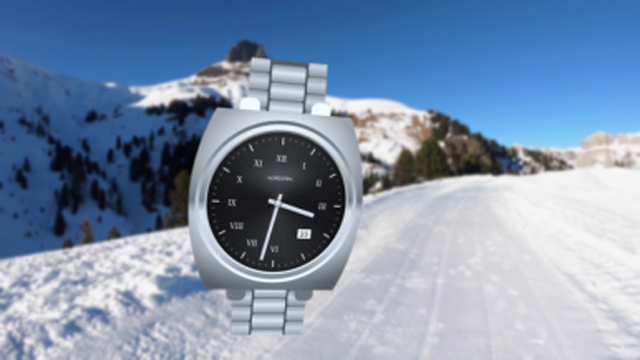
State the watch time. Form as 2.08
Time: 3.32
